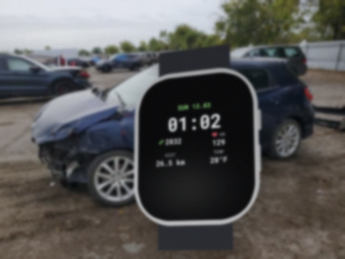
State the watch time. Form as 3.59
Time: 1.02
